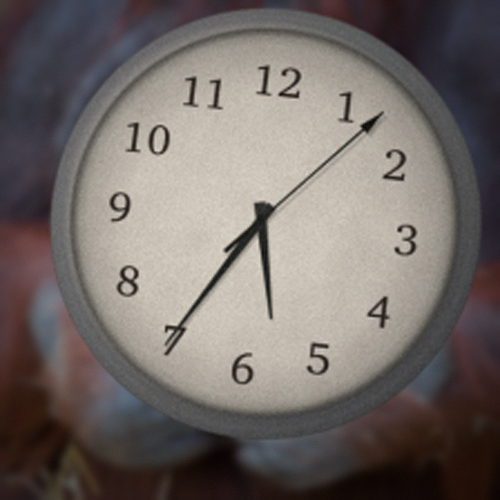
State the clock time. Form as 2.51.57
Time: 5.35.07
